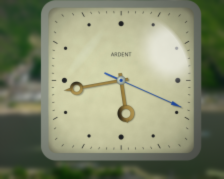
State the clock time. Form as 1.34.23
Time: 5.43.19
